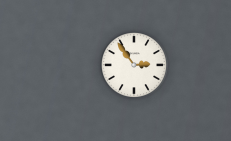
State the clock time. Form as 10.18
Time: 2.54
